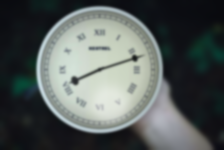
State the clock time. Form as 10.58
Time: 8.12
